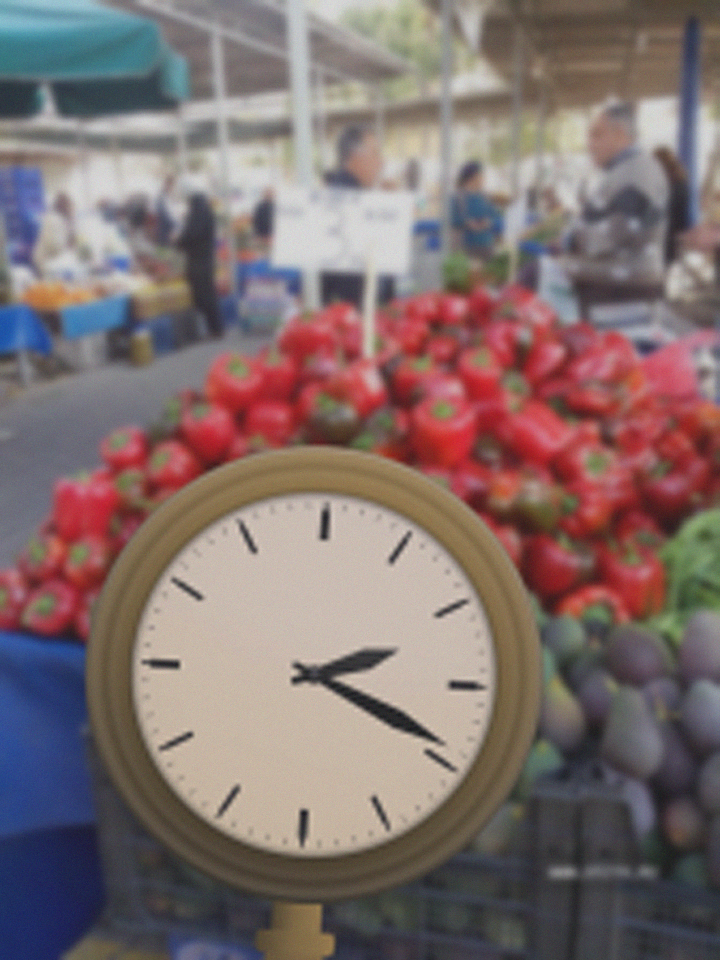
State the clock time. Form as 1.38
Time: 2.19
